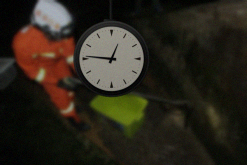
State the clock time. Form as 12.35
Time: 12.46
